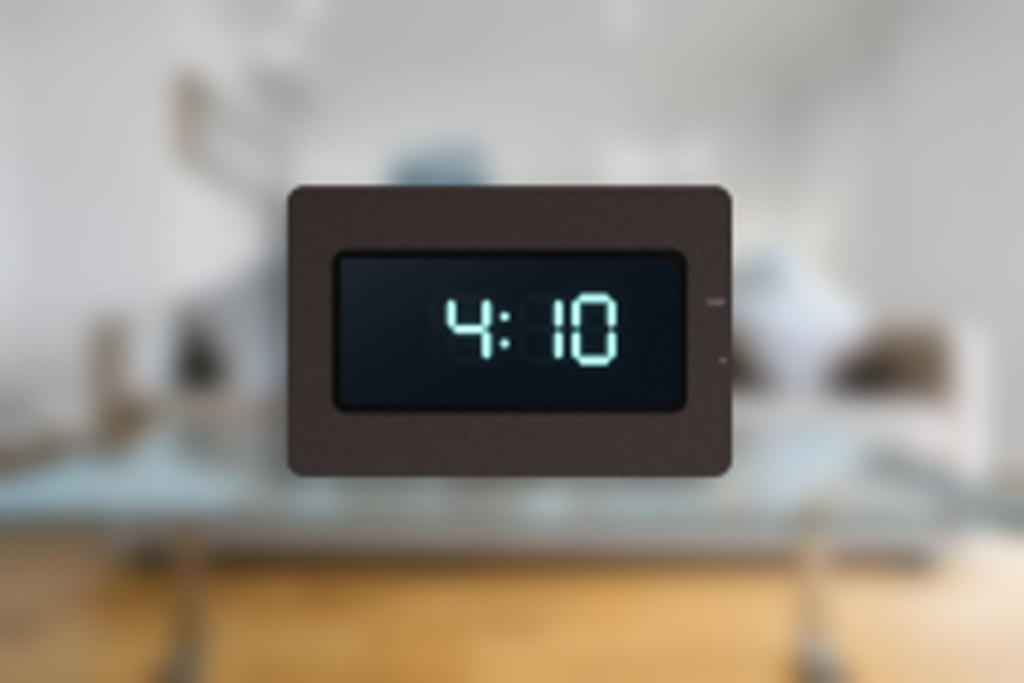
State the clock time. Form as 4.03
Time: 4.10
